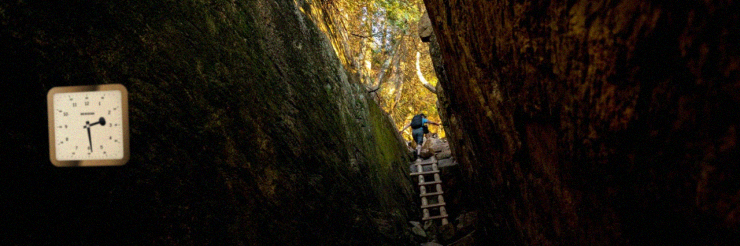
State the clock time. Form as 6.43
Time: 2.29
